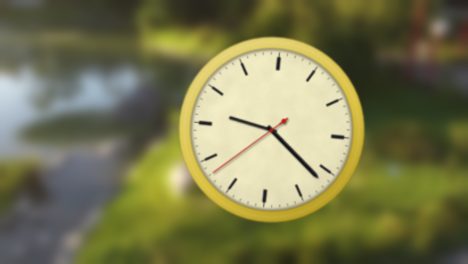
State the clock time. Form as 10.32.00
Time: 9.21.38
